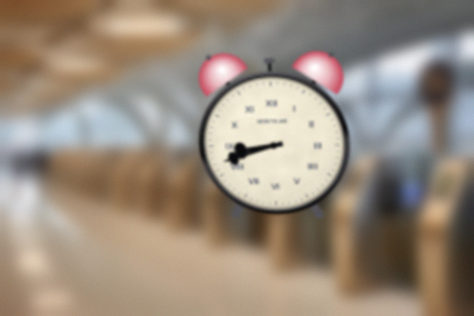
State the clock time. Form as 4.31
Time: 8.42
